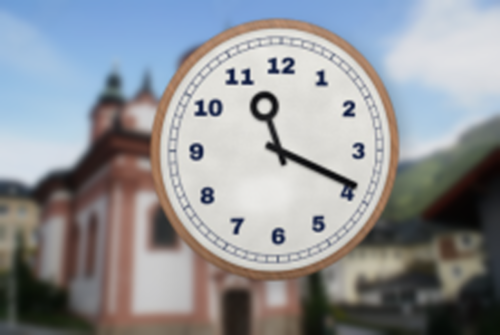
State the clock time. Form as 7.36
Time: 11.19
